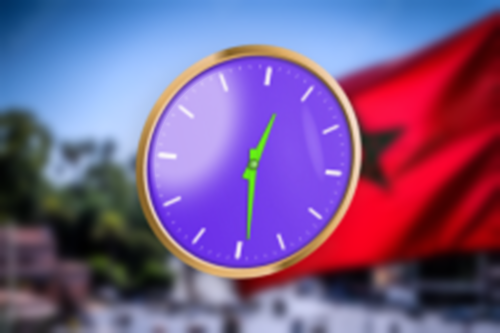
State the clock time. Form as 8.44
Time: 12.29
